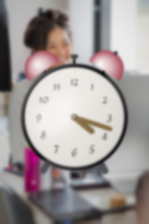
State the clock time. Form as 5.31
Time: 4.18
